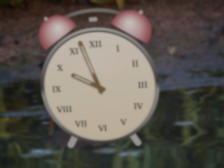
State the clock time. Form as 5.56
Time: 9.57
